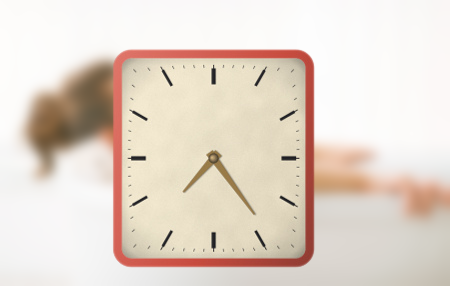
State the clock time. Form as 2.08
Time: 7.24
